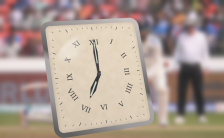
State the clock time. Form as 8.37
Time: 7.00
